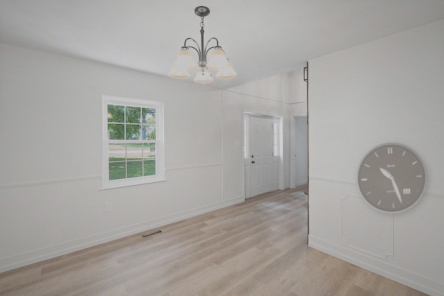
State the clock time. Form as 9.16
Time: 10.27
